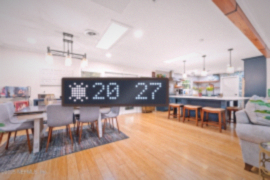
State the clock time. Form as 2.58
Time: 20.27
